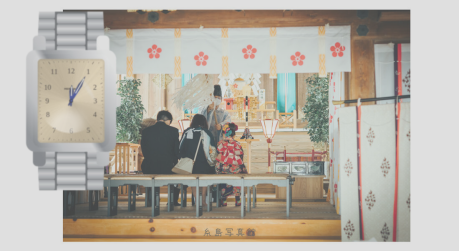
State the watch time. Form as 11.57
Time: 12.05
